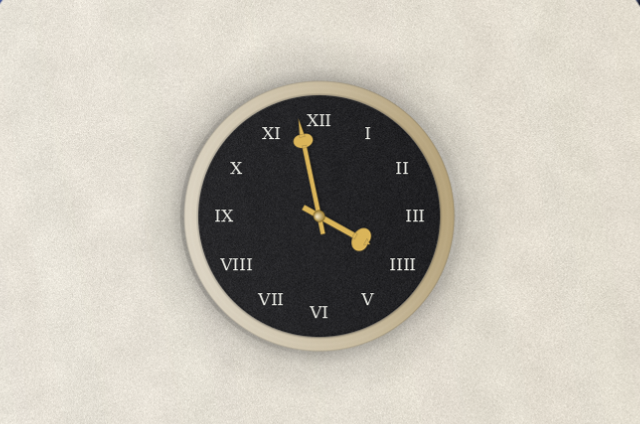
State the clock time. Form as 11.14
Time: 3.58
